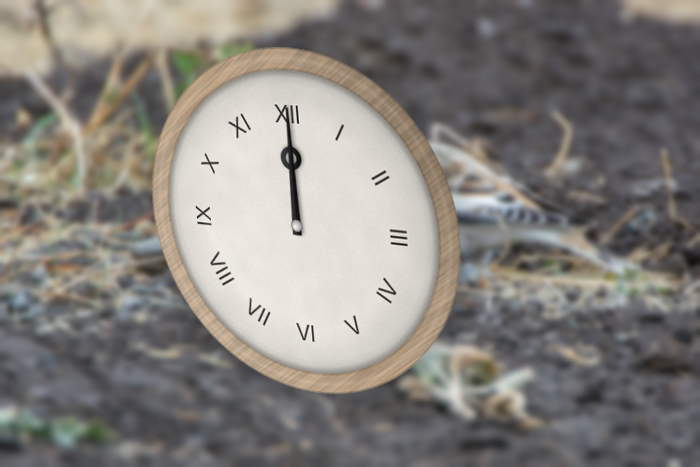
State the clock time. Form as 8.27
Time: 12.00
